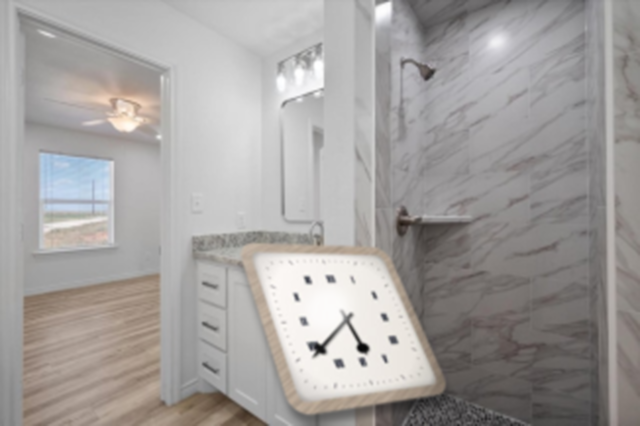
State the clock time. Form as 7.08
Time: 5.39
